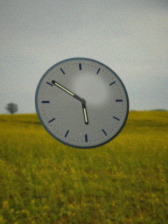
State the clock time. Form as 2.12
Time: 5.51
